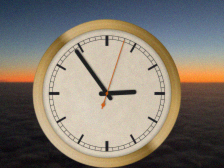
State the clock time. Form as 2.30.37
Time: 2.54.03
